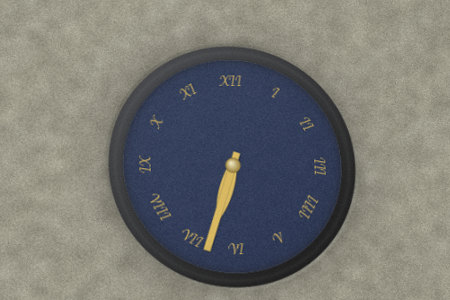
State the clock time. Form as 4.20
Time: 6.33
